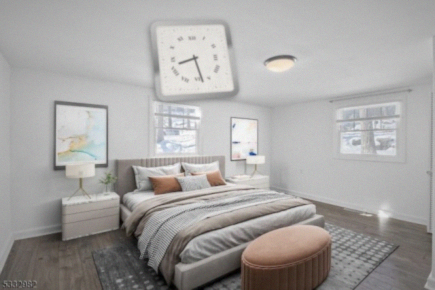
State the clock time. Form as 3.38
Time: 8.28
